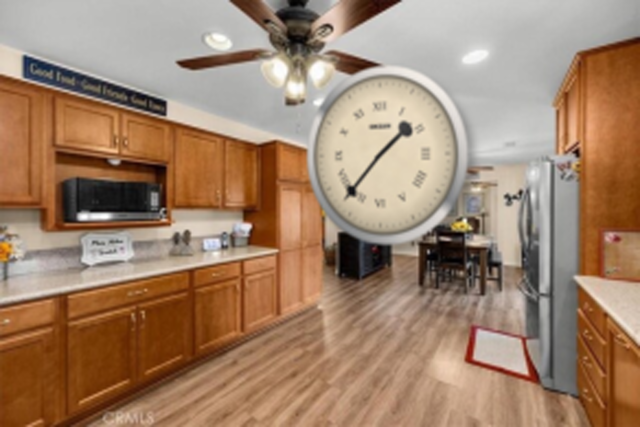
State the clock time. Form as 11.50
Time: 1.37
